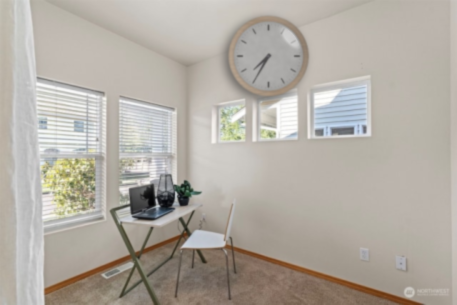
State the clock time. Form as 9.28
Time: 7.35
